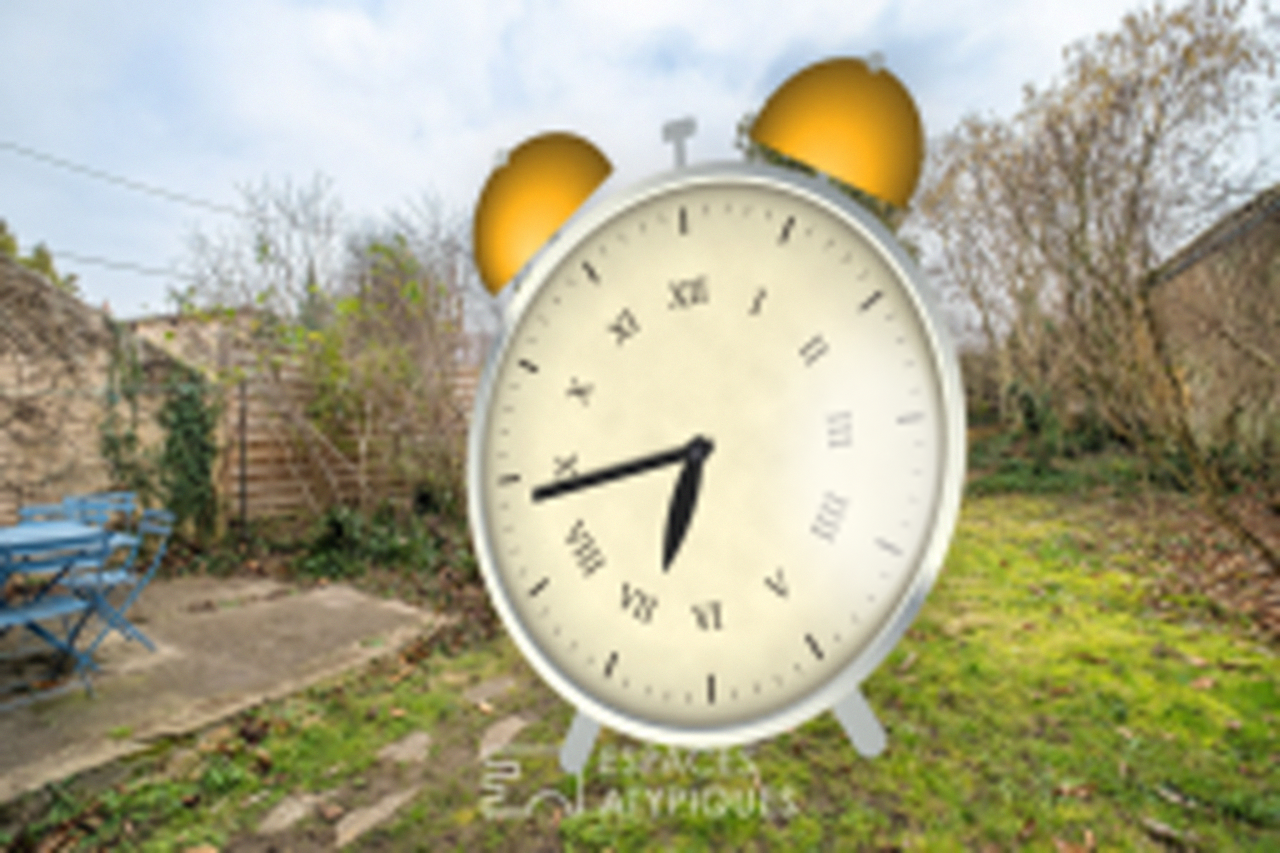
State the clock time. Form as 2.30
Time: 6.44
